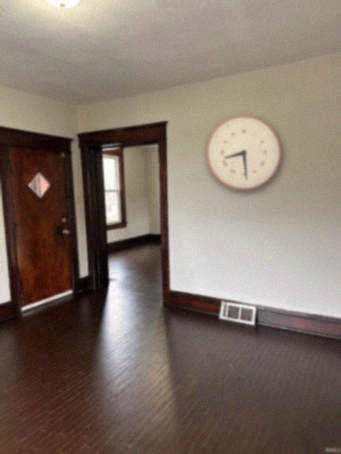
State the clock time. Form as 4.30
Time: 8.29
